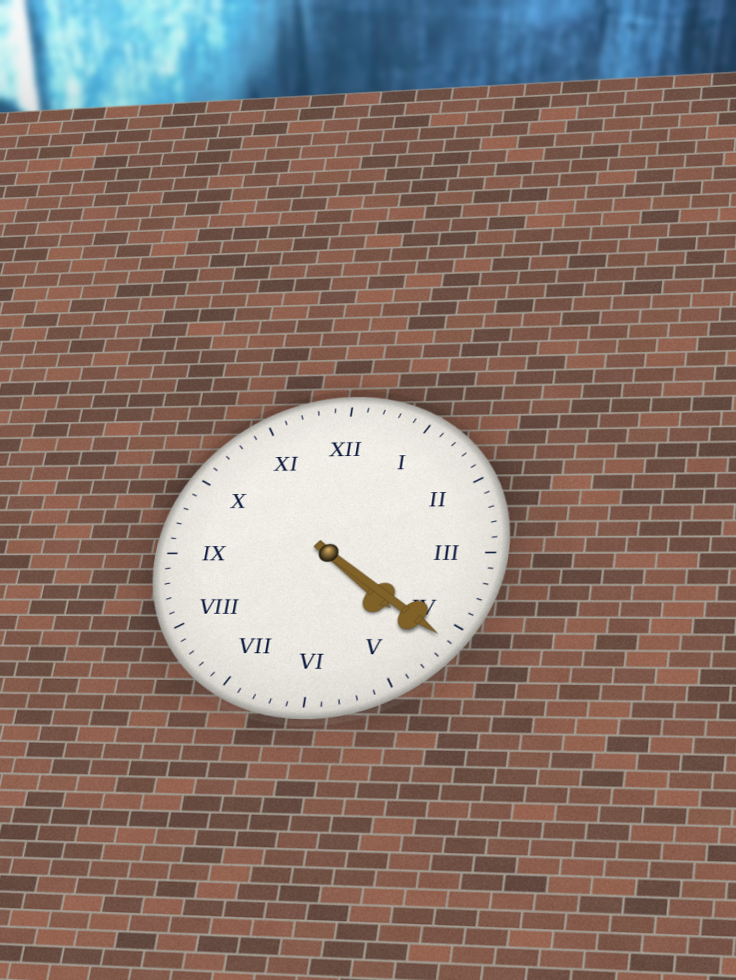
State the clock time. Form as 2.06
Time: 4.21
